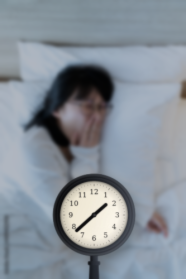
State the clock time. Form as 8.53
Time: 1.38
